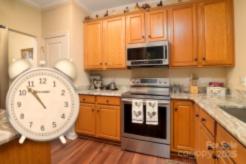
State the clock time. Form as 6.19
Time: 10.53
